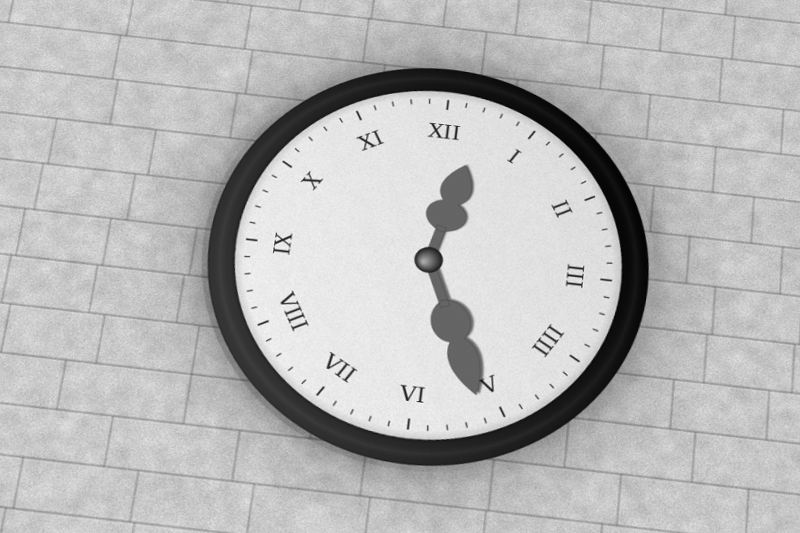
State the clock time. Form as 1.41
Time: 12.26
